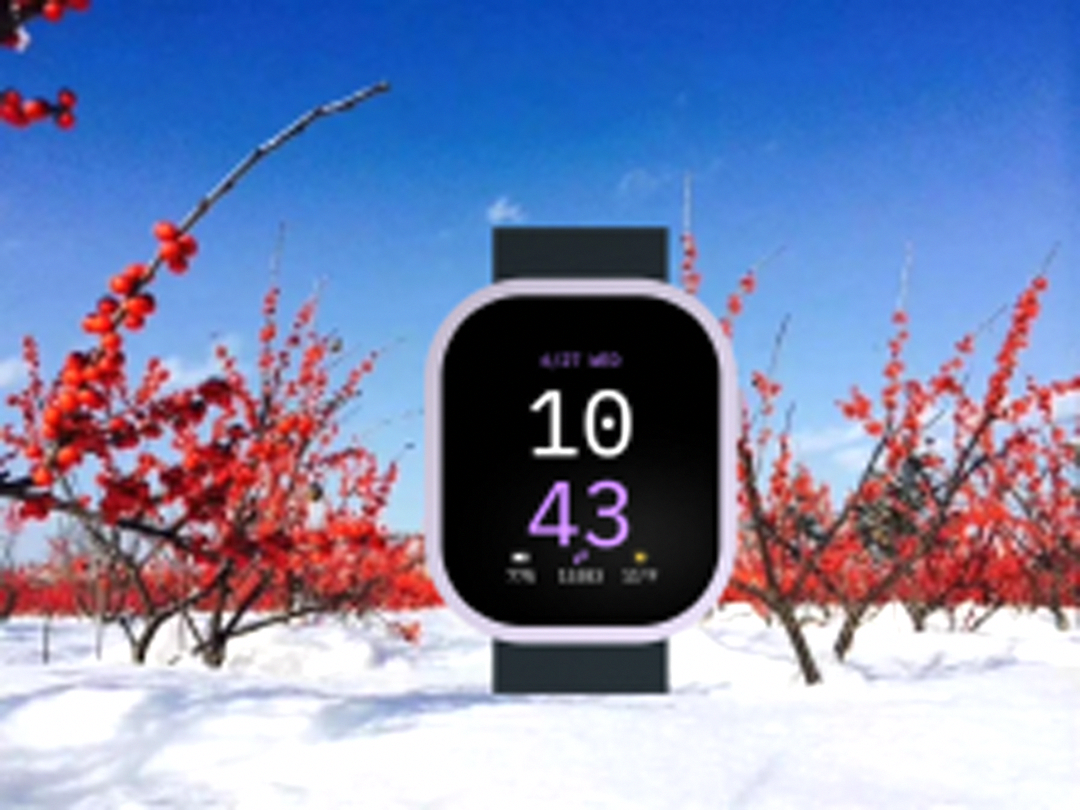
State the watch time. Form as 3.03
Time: 10.43
